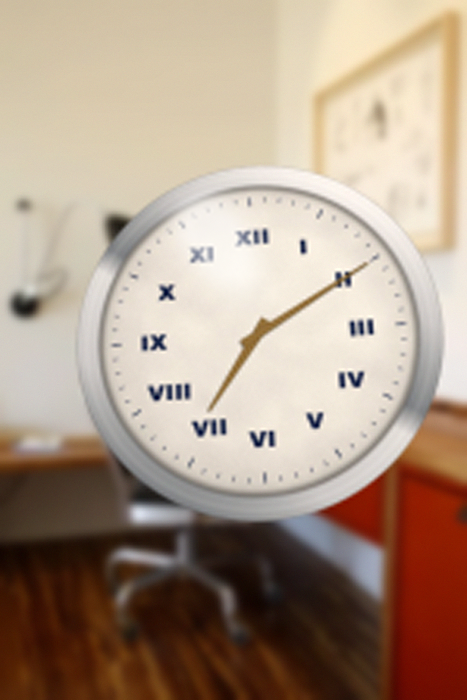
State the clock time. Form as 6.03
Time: 7.10
